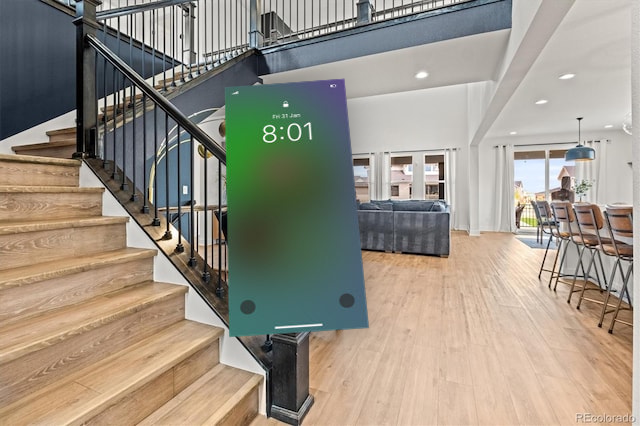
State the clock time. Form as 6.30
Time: 8.01
